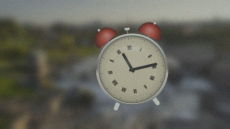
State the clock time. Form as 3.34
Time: 11.14
